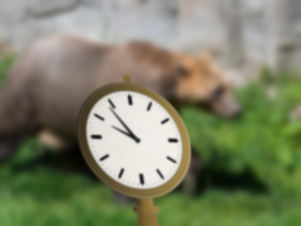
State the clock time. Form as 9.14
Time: 9.54
